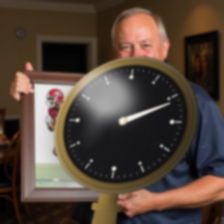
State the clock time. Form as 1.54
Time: 2.11
